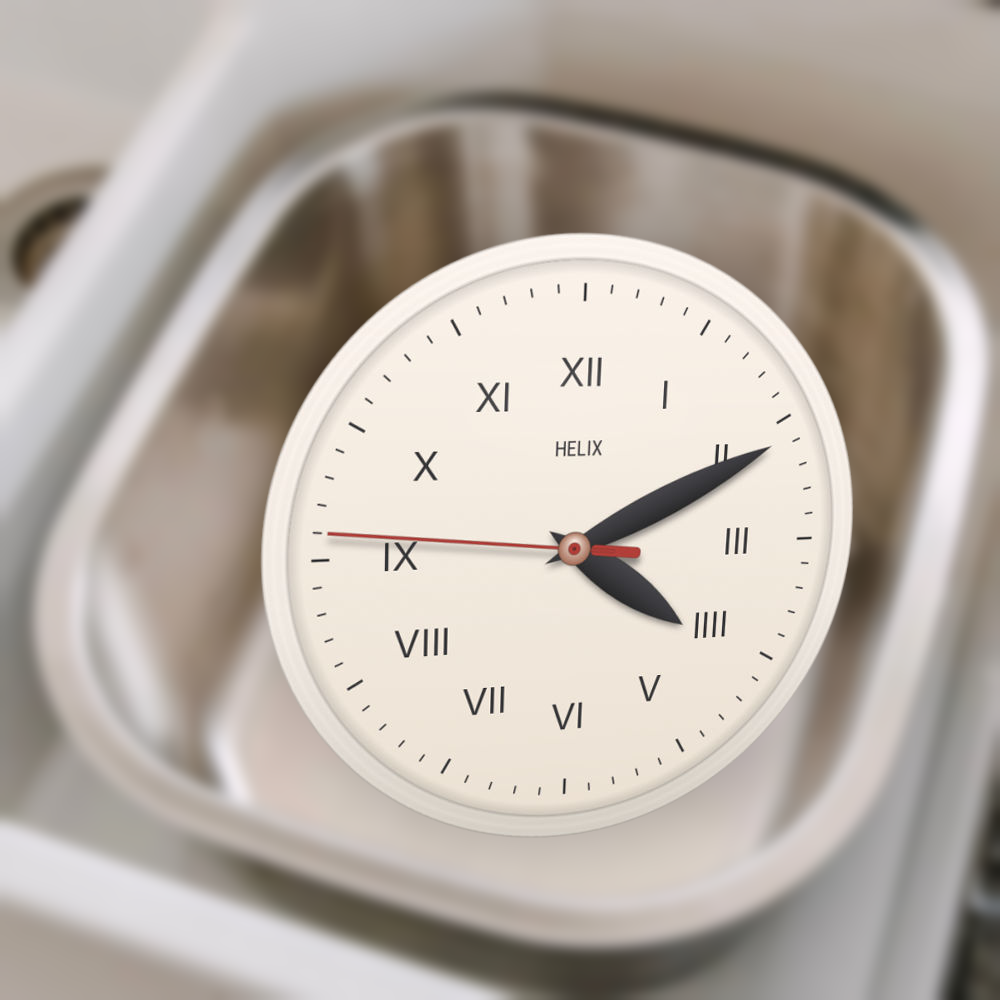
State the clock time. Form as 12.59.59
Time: 4.10.46
